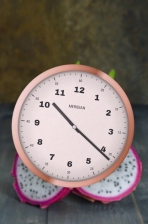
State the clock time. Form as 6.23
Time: 10.21
